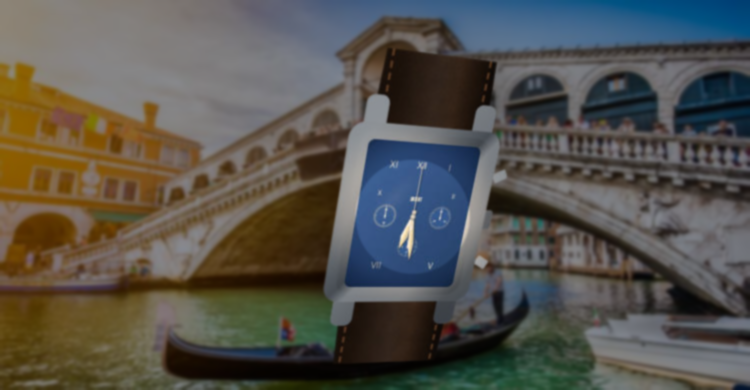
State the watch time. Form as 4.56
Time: 6.29
